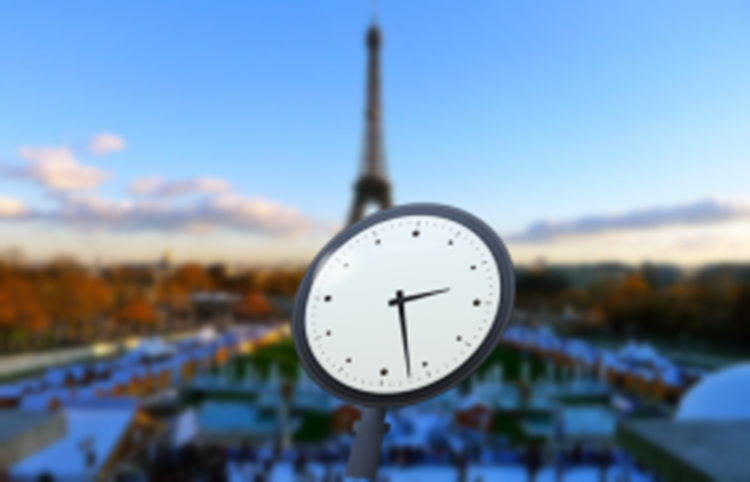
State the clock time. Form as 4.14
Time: 2.27
